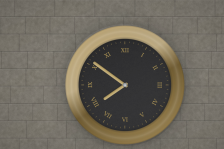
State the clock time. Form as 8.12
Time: 7.51
